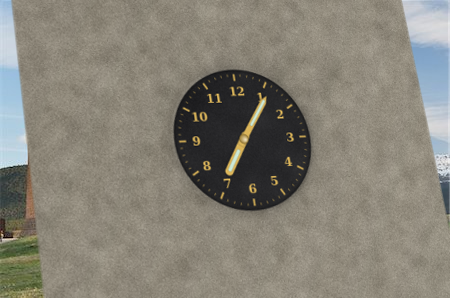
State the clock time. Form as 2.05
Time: 7.06
